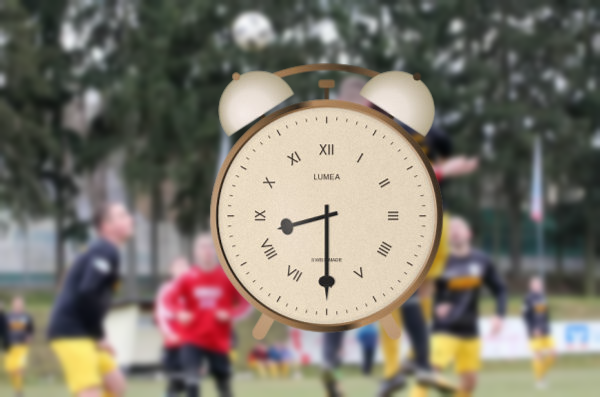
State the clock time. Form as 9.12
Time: 8.30
